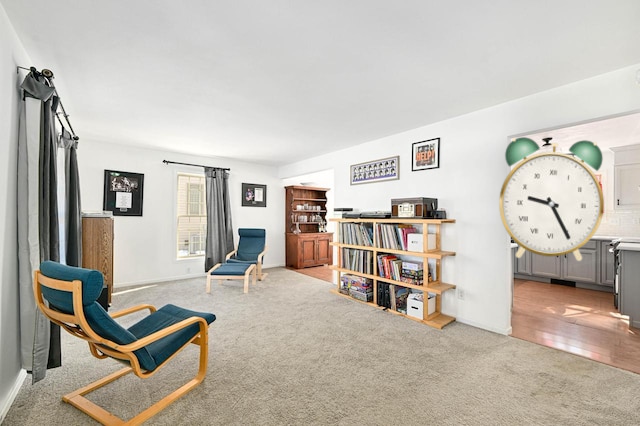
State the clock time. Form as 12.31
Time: 9.25
